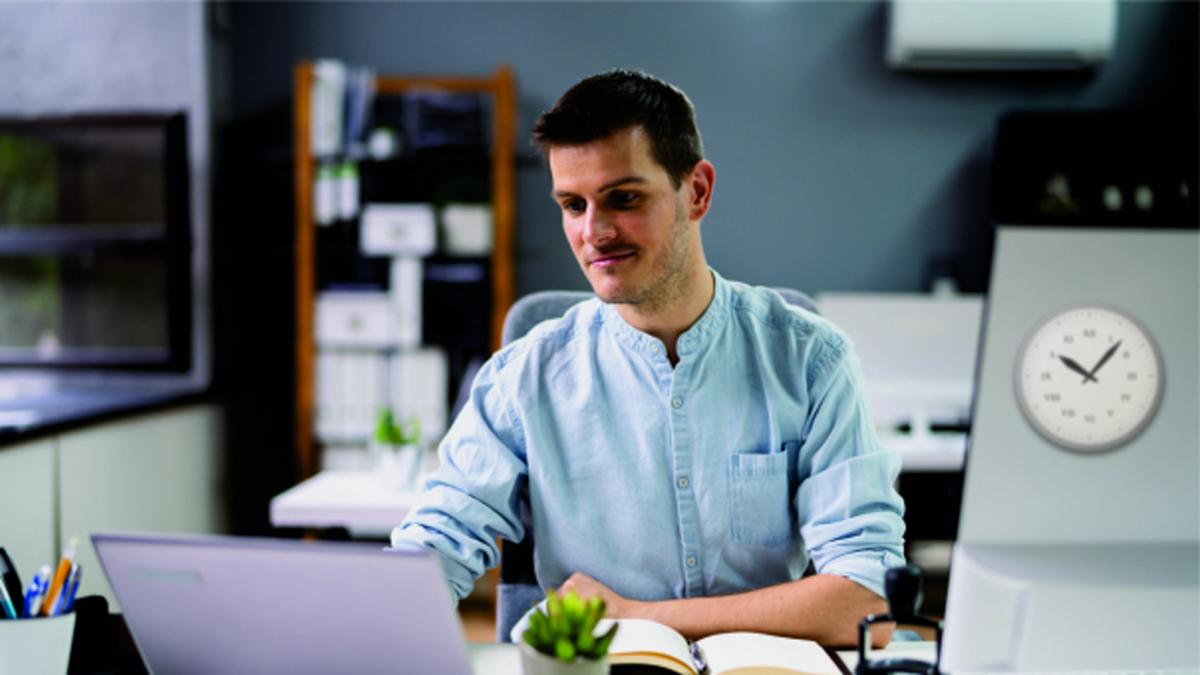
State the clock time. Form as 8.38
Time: 10.07
